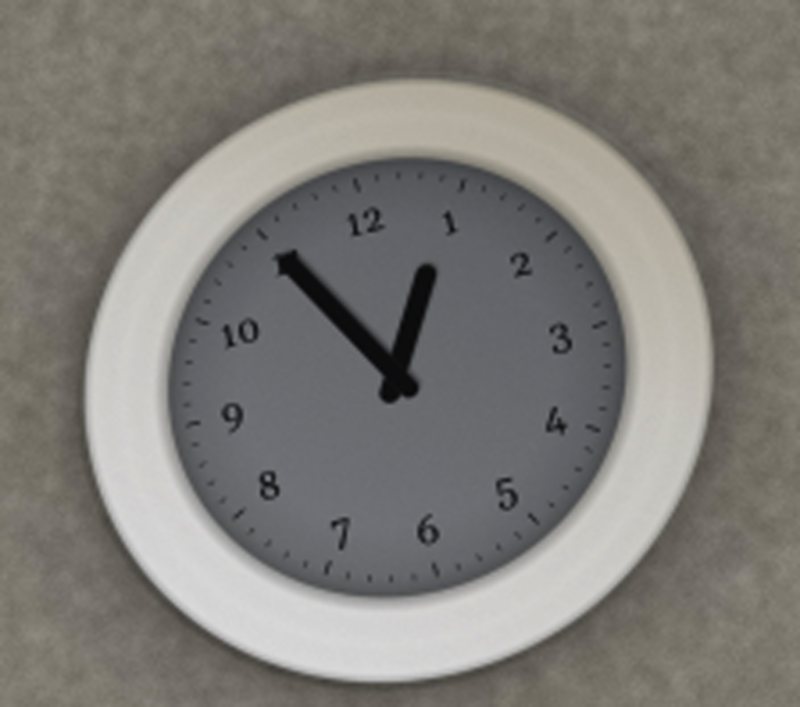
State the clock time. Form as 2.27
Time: 12.55
